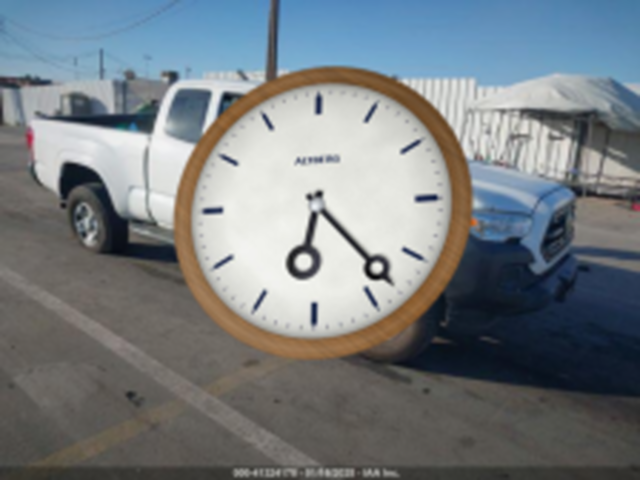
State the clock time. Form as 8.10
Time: 6.23
